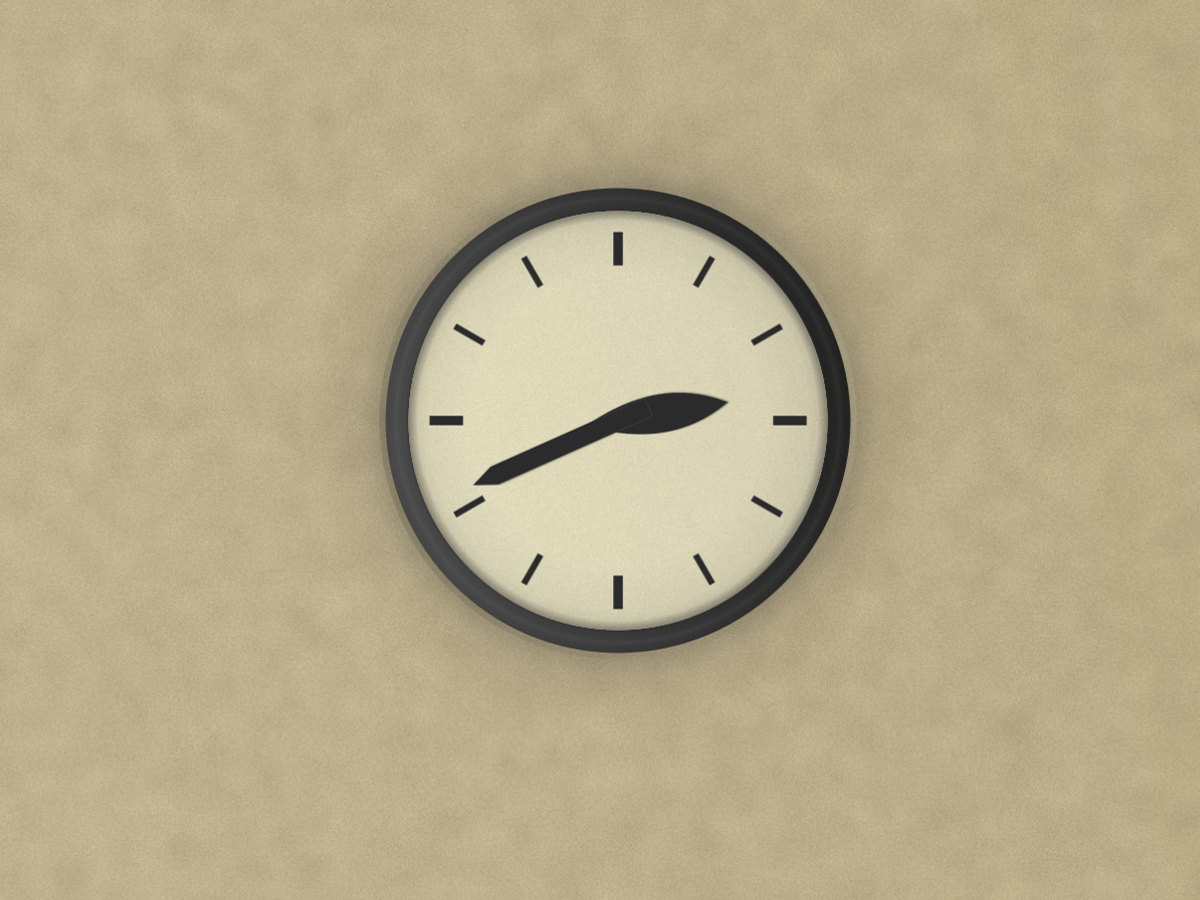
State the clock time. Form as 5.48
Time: 2.41
